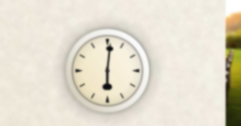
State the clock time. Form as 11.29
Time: 6.01
